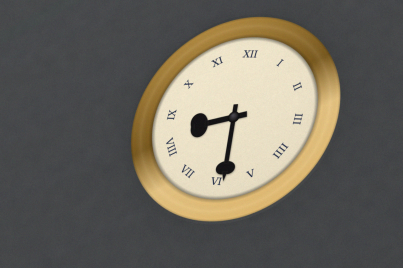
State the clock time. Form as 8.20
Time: 8.29
